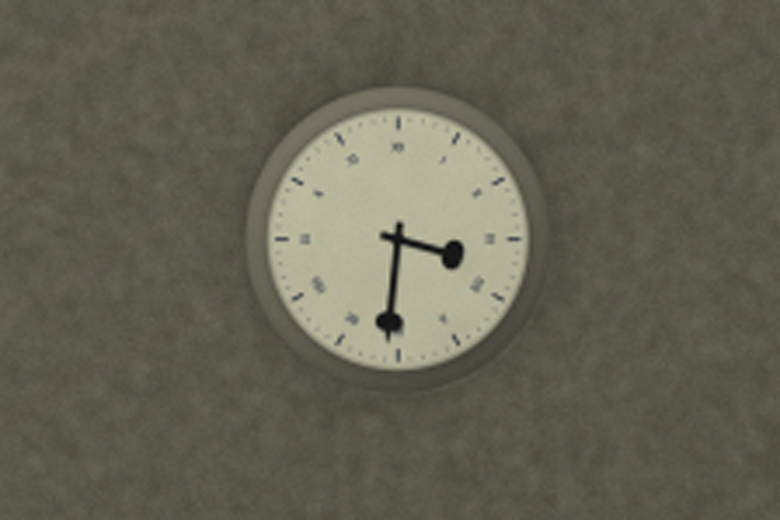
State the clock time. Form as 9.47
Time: 3.31
